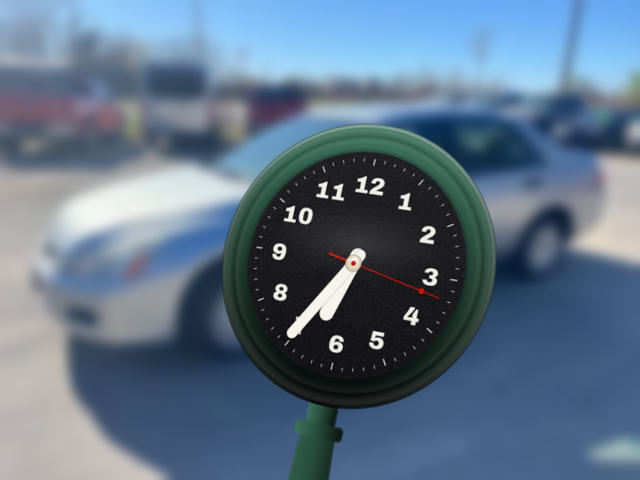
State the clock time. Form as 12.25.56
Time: 6.35.17
